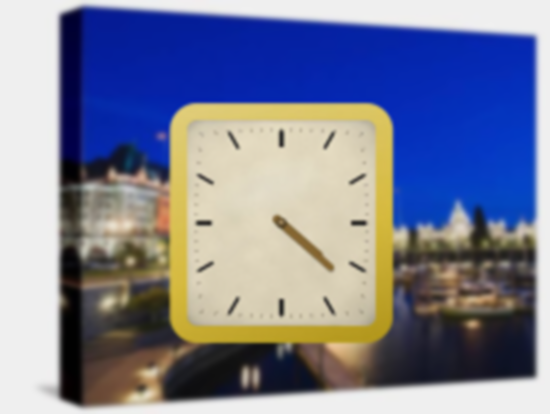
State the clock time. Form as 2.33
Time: 4.22
